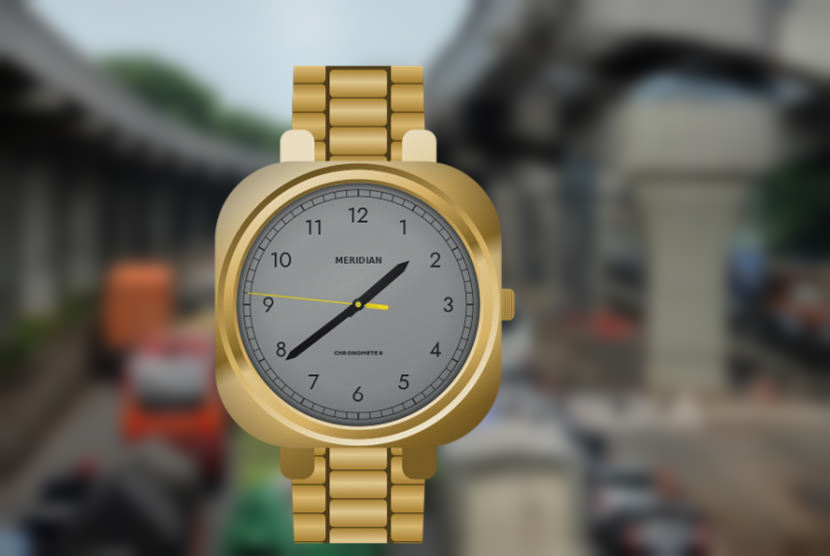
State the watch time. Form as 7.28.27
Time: 1.38.46
